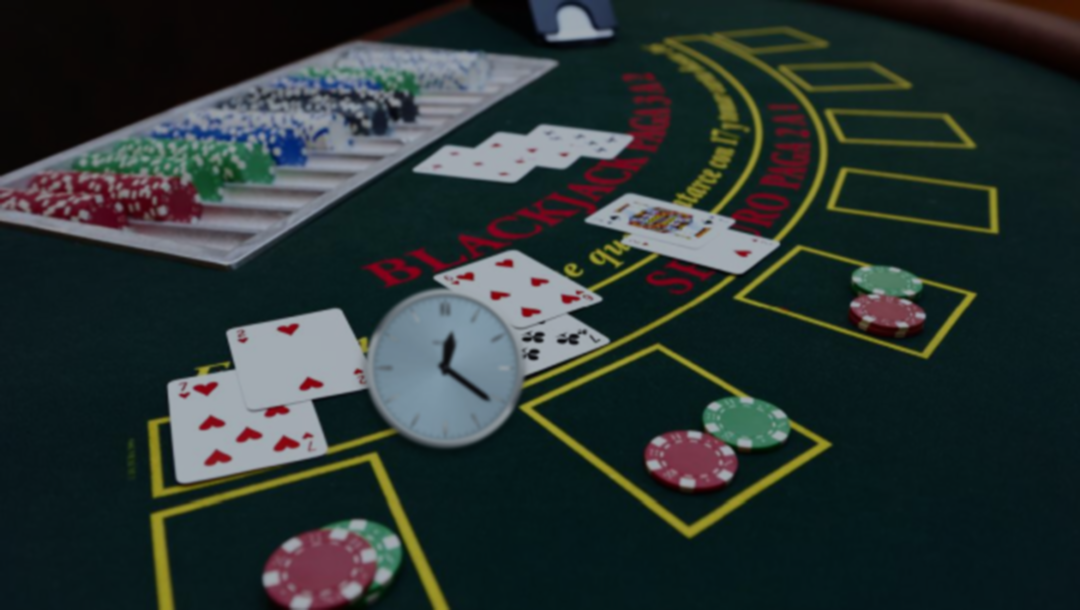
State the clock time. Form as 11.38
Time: 12.21
